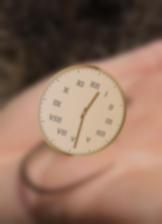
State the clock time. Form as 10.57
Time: 12.29
